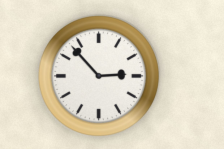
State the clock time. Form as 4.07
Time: 2.53
